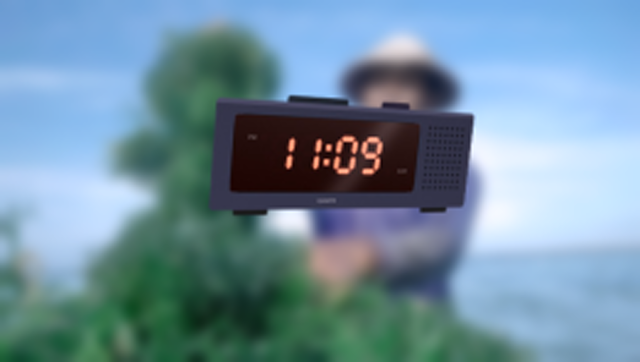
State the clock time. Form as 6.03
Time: 11.09
